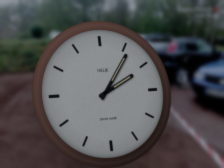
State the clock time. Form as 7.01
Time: 2.06
